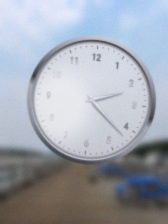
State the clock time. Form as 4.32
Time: 2.22
